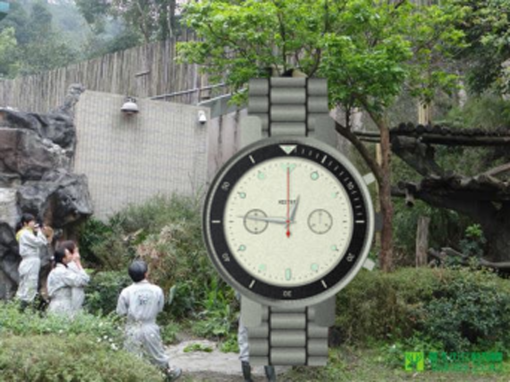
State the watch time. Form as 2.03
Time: 12.46
